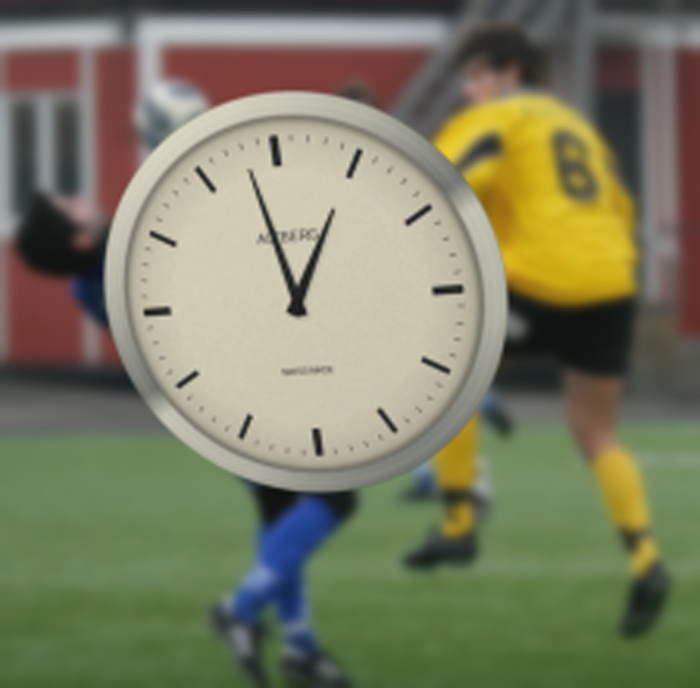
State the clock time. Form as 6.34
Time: 12.58
